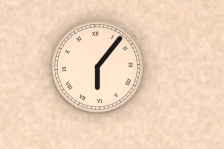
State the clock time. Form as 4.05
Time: 6.07
